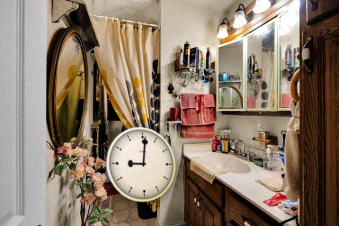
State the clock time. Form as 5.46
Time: 9.01
